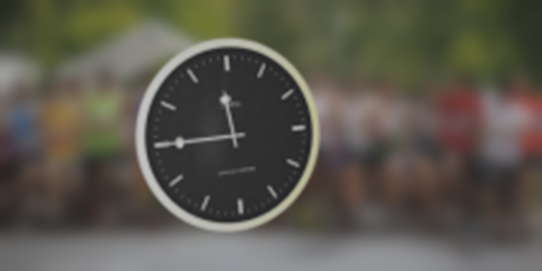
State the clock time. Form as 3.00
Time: 11.45
